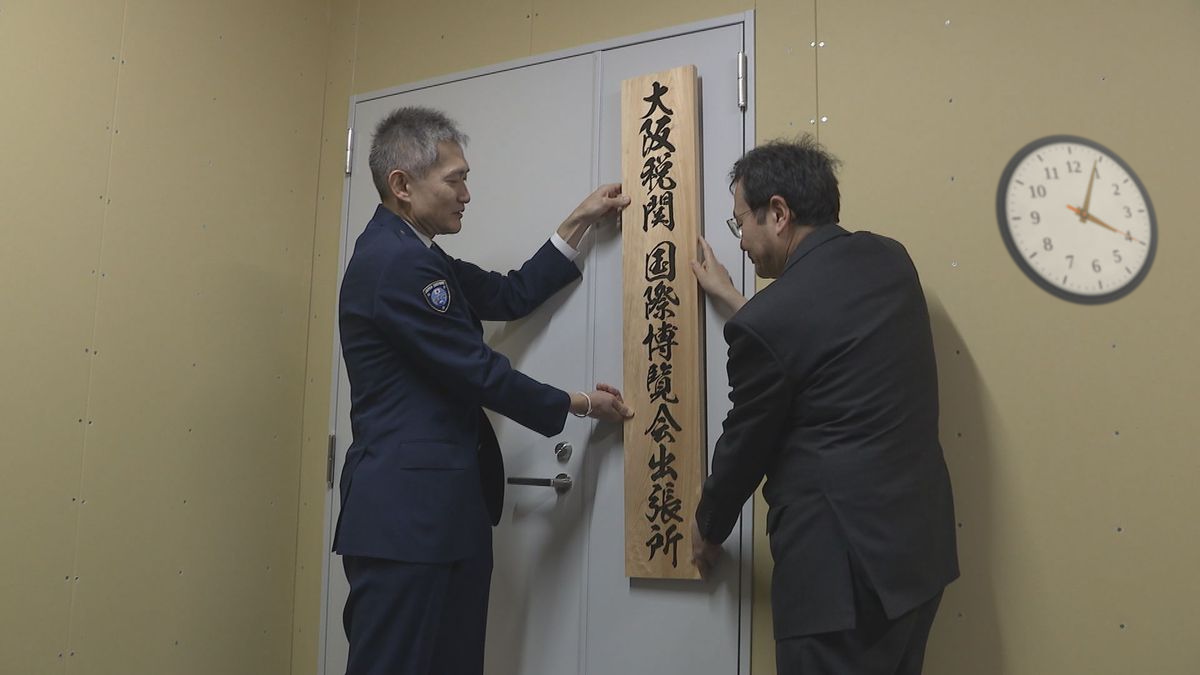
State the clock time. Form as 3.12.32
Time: 4.04.20
